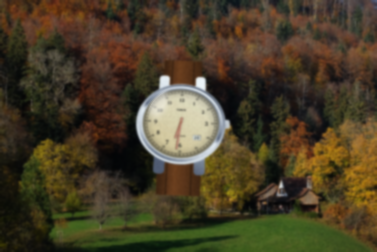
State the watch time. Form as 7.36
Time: 6.31
